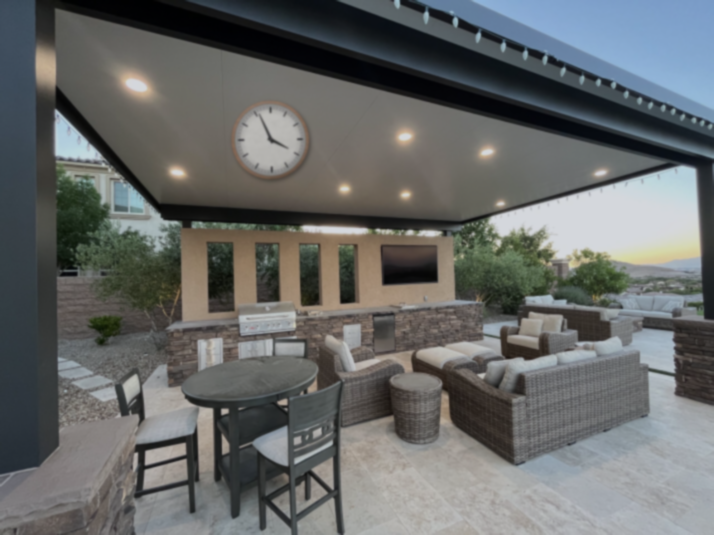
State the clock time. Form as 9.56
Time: 3.56
